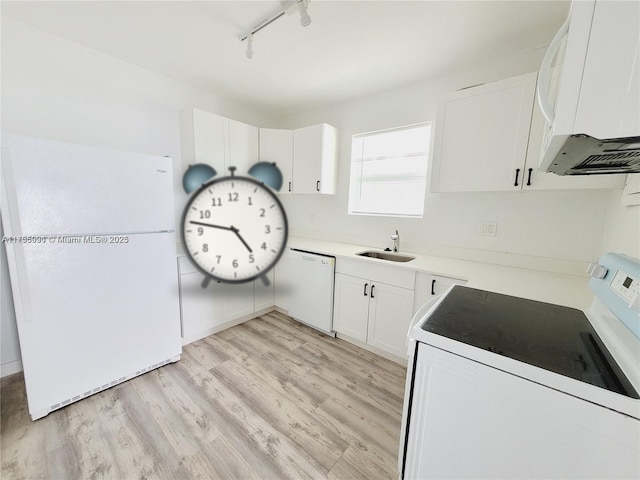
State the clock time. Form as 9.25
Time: 4.47
